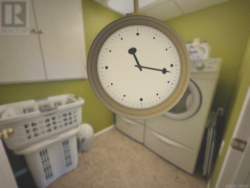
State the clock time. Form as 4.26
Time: 11.17
